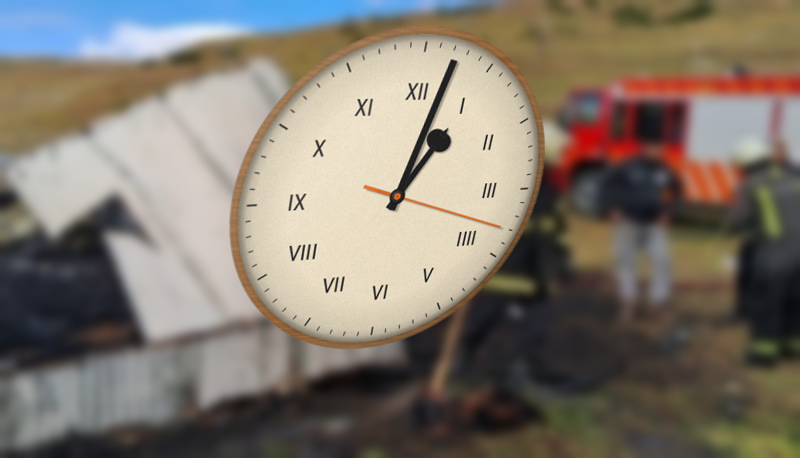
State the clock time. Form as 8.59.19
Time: 1.02.18
